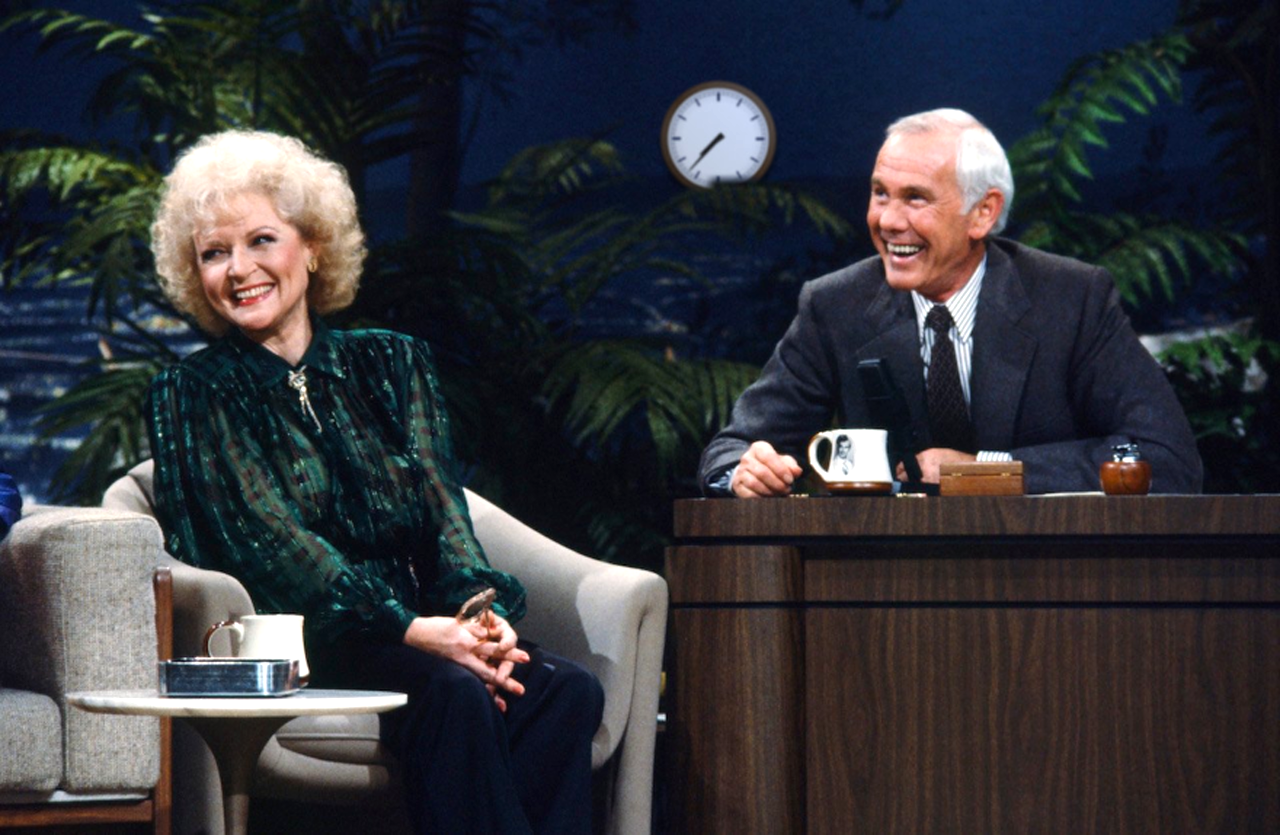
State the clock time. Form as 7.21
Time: 7.37
